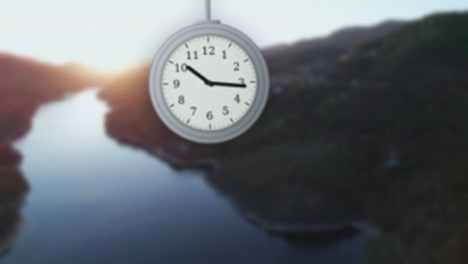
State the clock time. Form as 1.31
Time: 10.16
